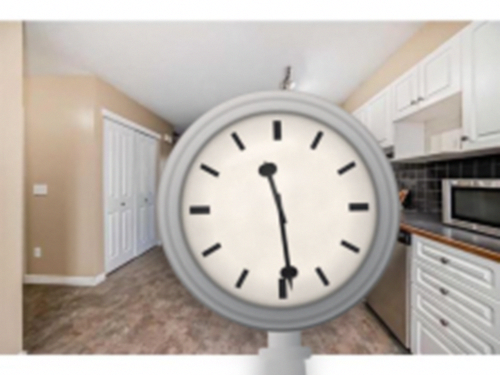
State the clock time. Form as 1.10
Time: 11.29
